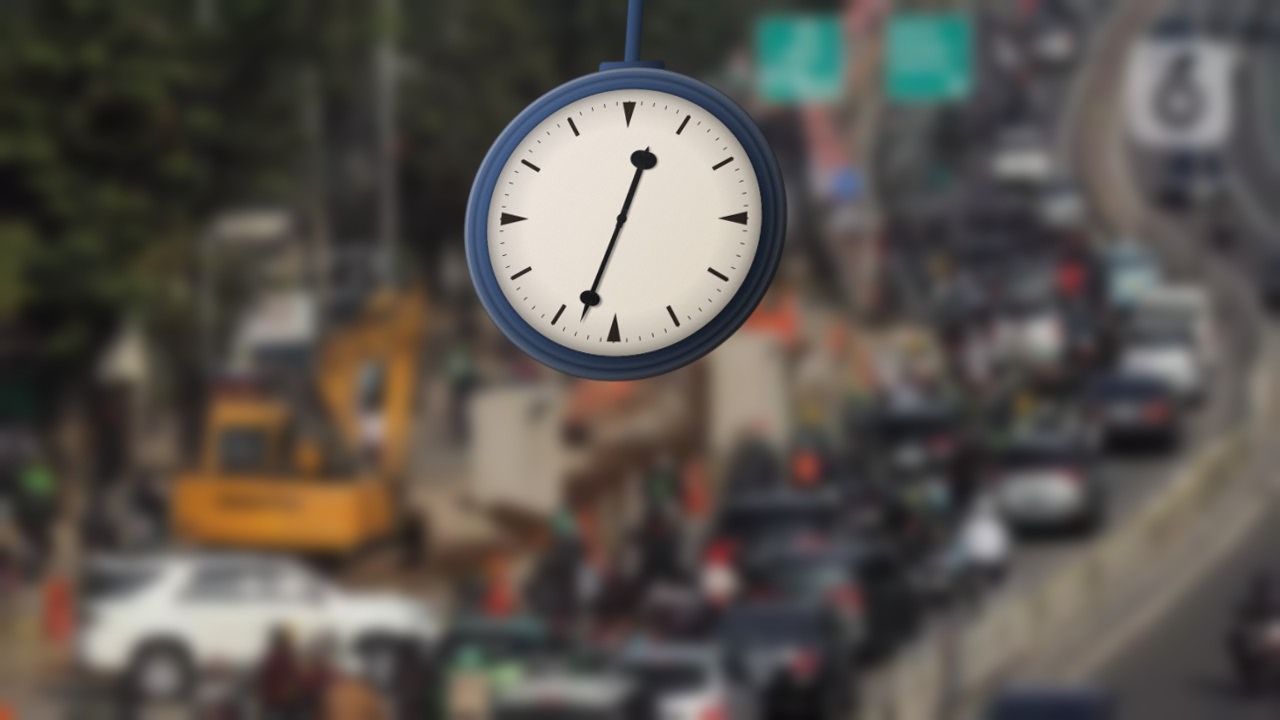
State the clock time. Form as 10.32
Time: 12.33
